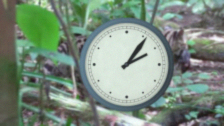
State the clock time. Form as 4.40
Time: 2.06
